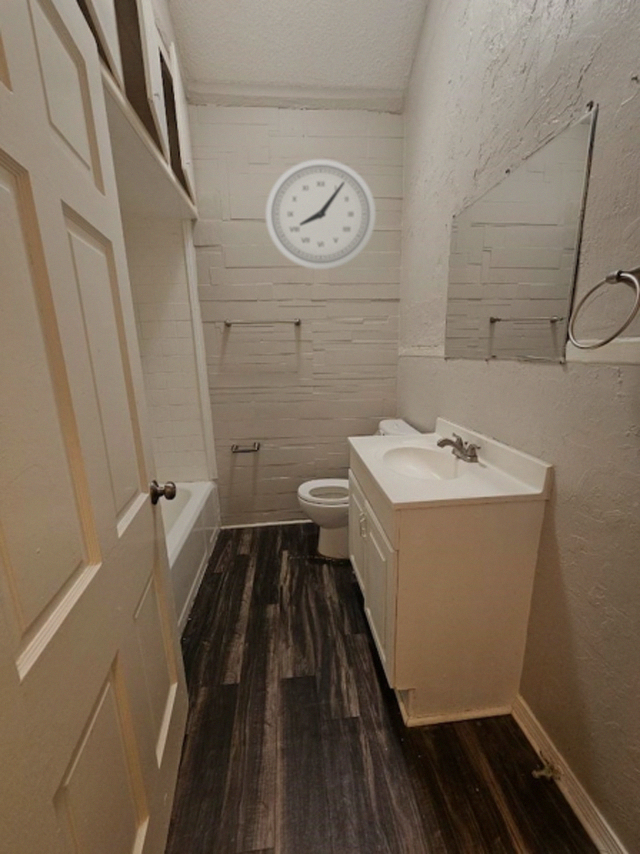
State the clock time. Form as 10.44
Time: 8.06
